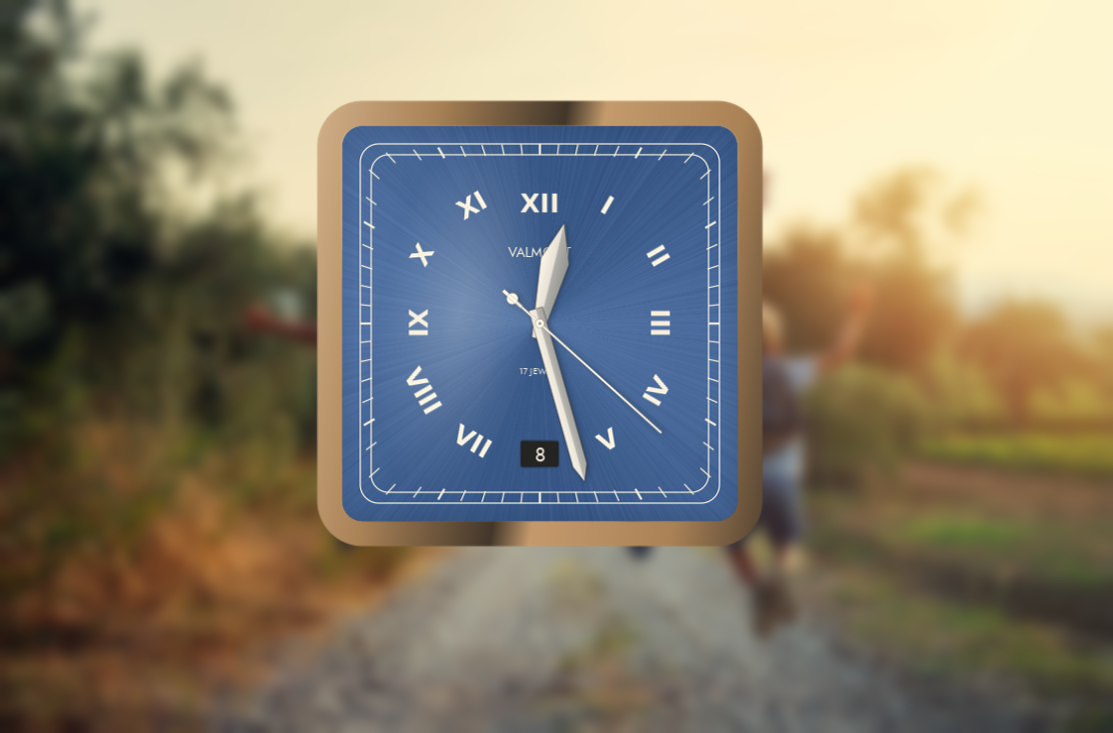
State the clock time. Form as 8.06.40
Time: 12.27.22
